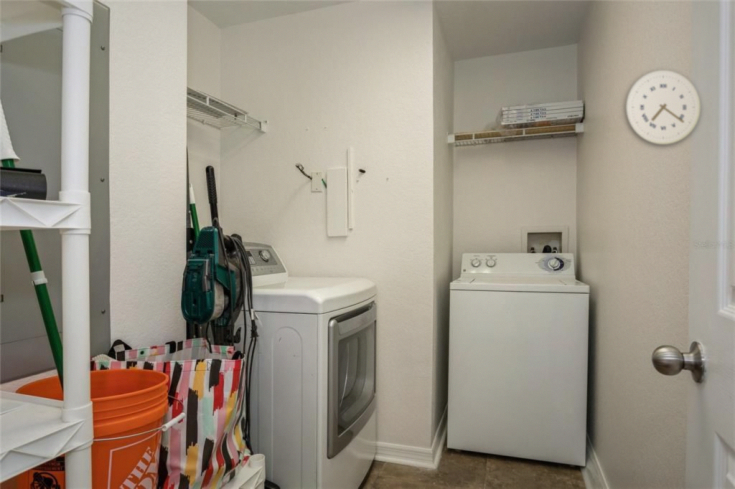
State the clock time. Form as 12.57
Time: 7.21
